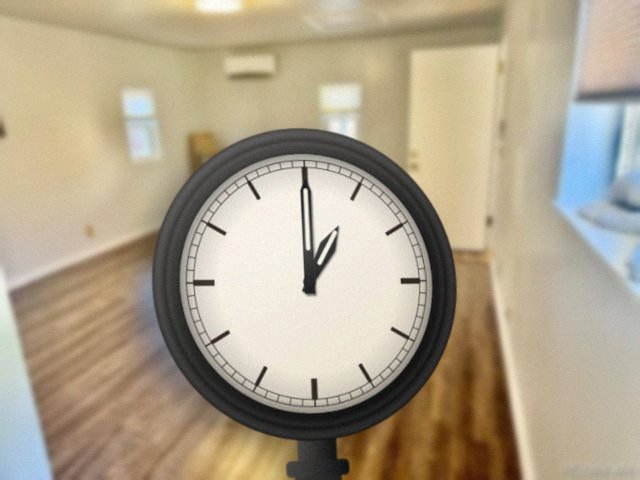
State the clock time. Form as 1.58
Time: 1.00
